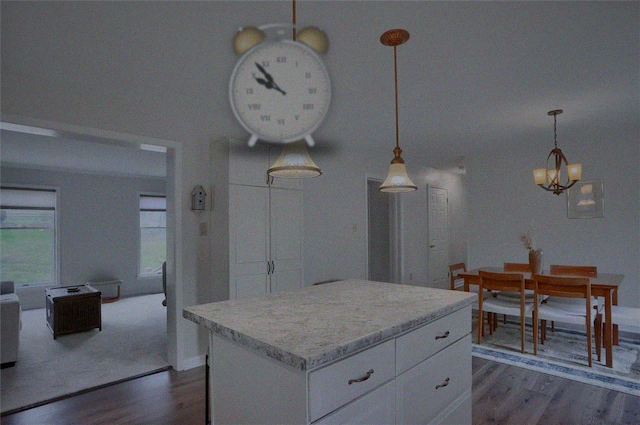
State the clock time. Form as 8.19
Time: 9.53
